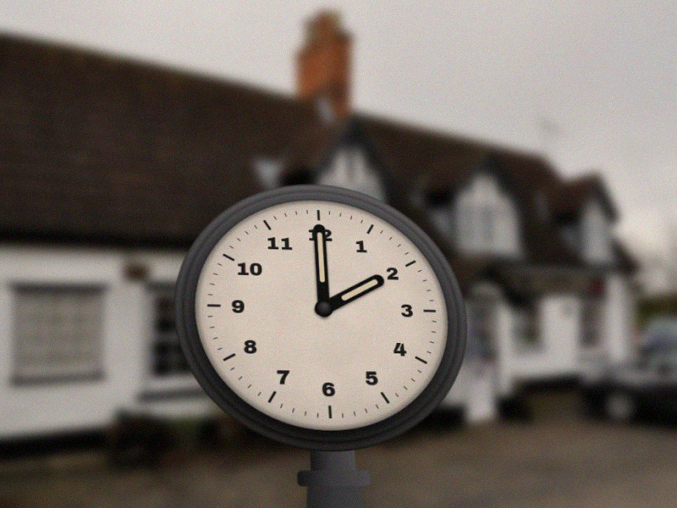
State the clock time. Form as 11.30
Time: 2.00
